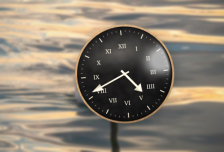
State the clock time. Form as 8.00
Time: 4.41
